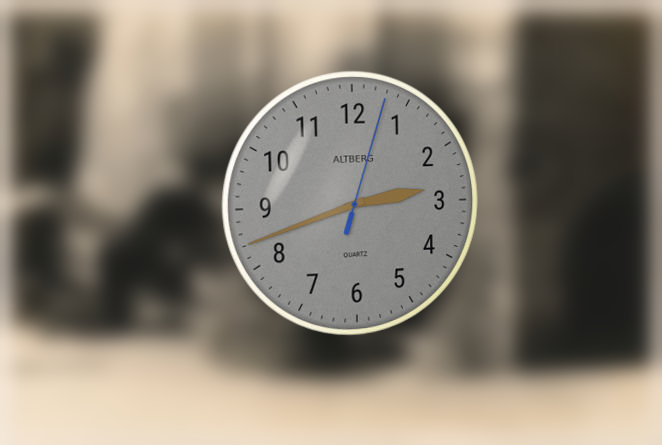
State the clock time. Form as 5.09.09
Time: 2.42.03
